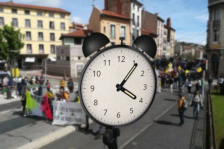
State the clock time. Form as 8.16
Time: 4.06
